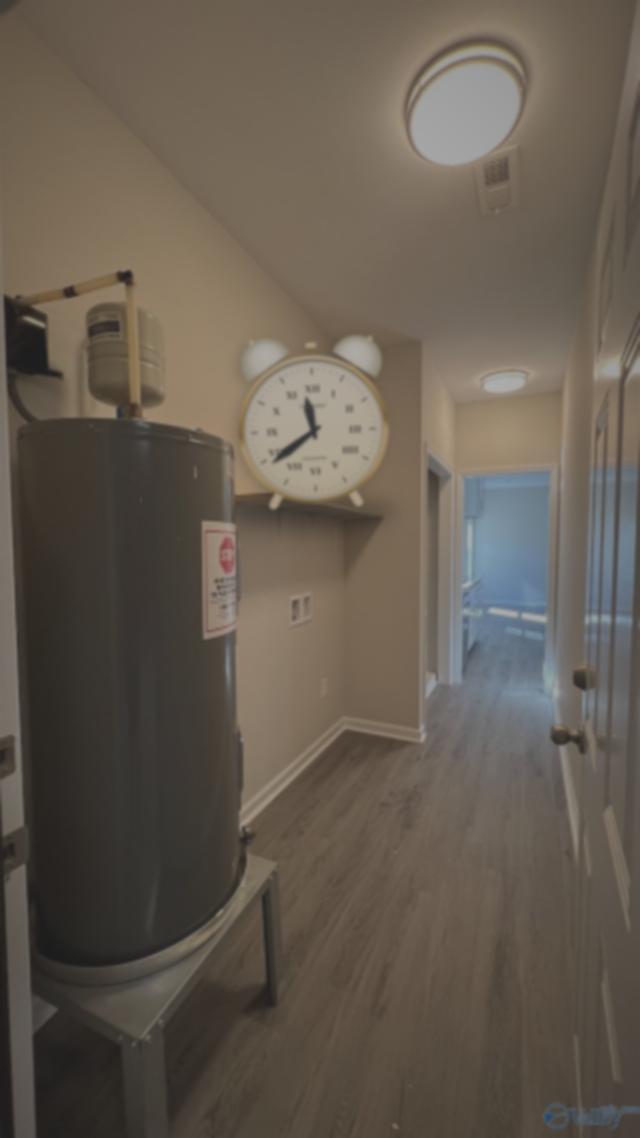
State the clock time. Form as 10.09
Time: 11.39
